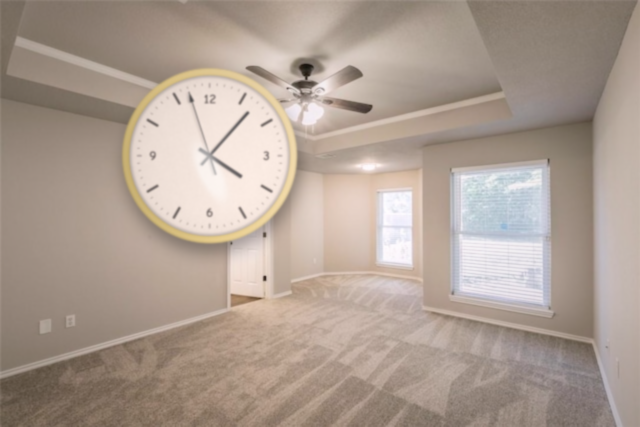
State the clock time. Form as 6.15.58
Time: 4.06.57
